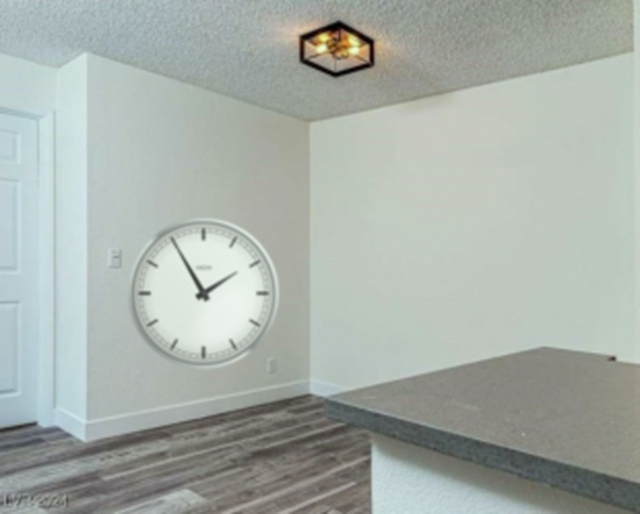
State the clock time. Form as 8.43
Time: 1.55
